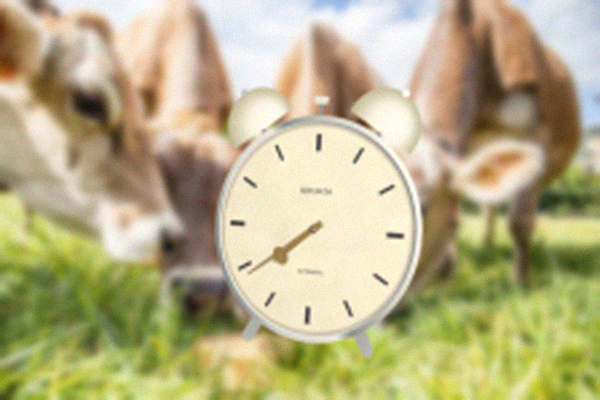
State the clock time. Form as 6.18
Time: 7.39
